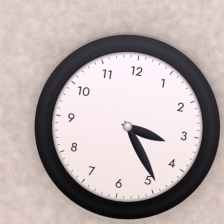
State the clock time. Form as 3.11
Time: 3.24
